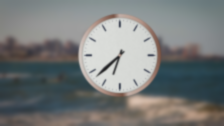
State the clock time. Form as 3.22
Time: 6.38
